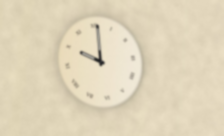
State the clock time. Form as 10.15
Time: 10.01
